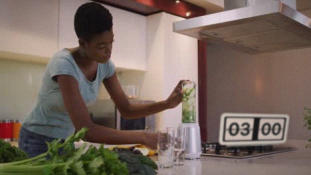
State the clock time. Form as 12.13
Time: 3.00
